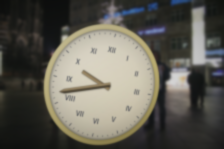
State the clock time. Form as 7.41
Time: 9.42
